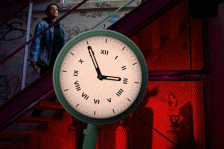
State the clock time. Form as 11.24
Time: 2.55
